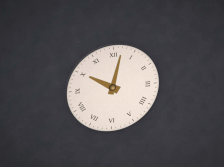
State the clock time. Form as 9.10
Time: 10.02
